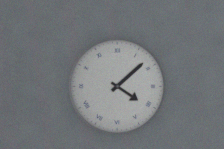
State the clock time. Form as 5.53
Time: 4.08
